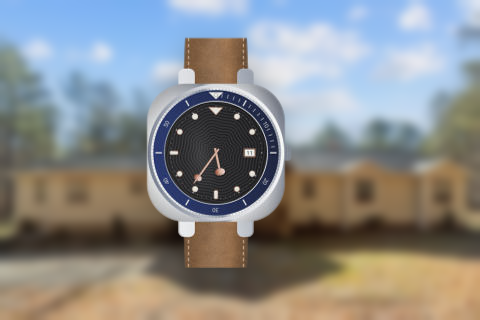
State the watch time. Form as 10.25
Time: 5.36
